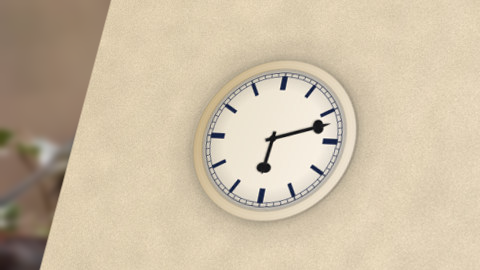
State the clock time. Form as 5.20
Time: 6.12
